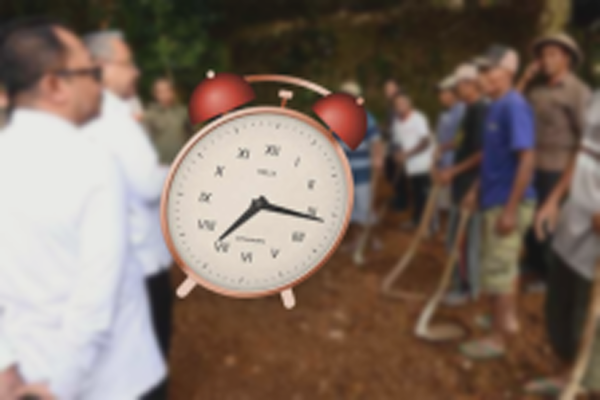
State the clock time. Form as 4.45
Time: 7.16
